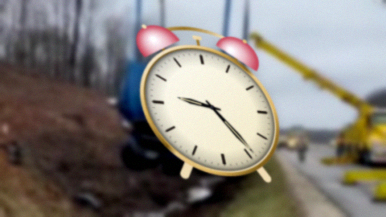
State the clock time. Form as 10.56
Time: 9.24
